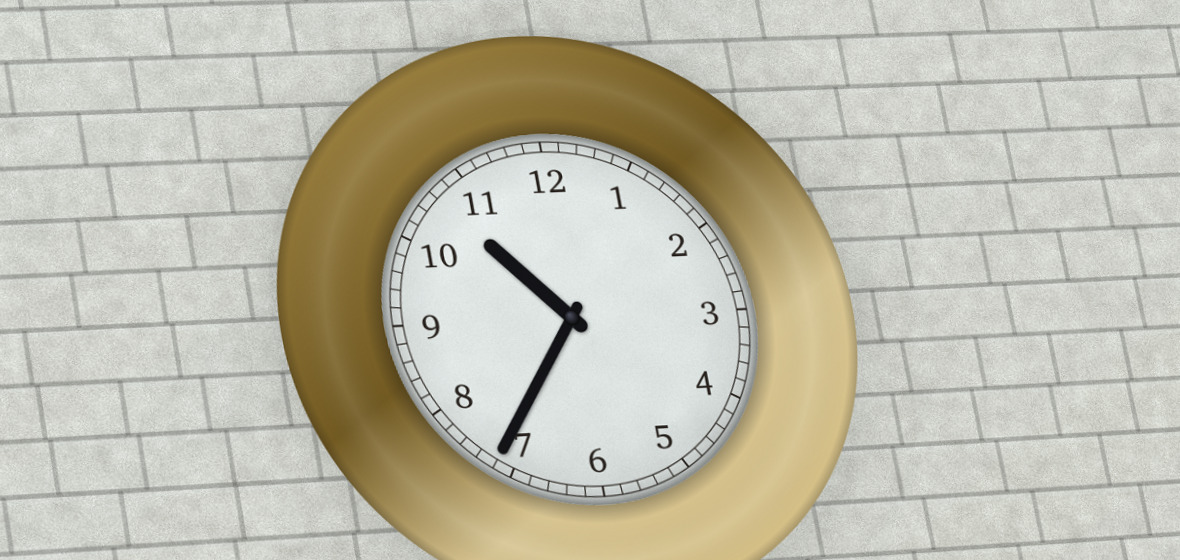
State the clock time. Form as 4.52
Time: 10.36
